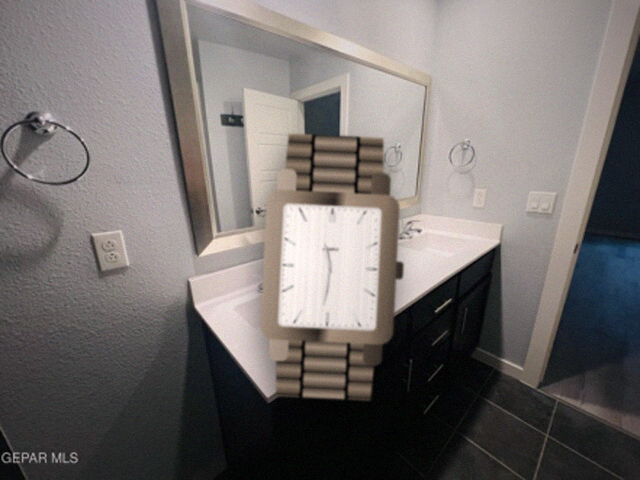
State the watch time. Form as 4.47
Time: 11.31
